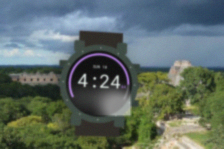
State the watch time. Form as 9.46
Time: 4.24
